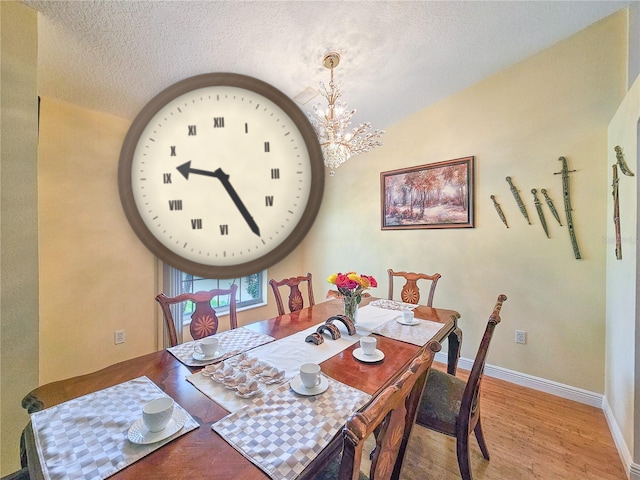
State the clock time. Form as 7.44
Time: 9.25
